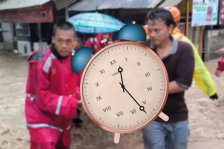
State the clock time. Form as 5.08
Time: 12.27
